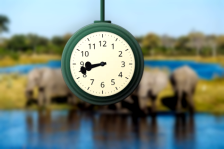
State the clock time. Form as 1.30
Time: 8.42
